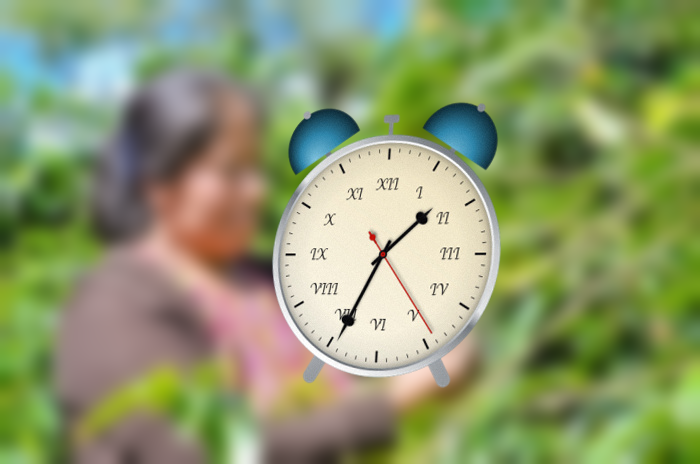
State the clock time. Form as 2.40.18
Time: 1.34.24
